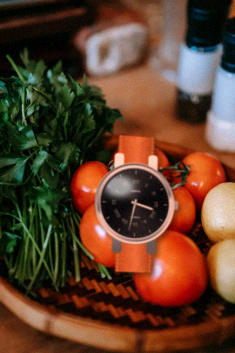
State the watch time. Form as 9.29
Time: 3.32
